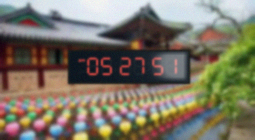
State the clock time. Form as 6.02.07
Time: 5.27.51
